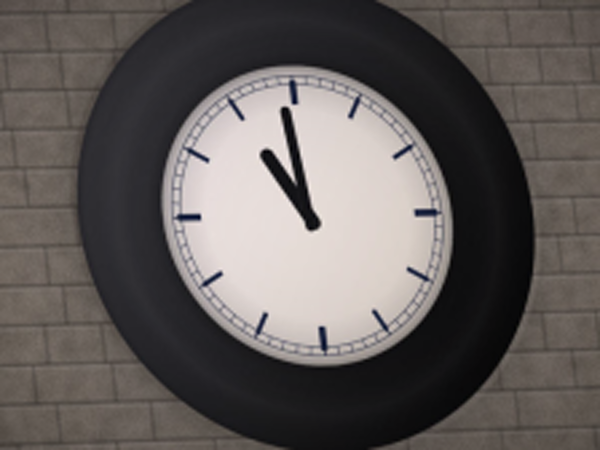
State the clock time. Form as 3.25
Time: 10.59
